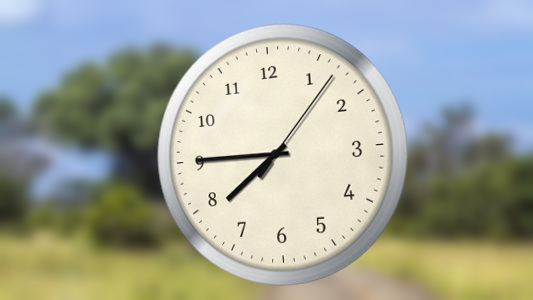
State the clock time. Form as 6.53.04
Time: 7.45.07
